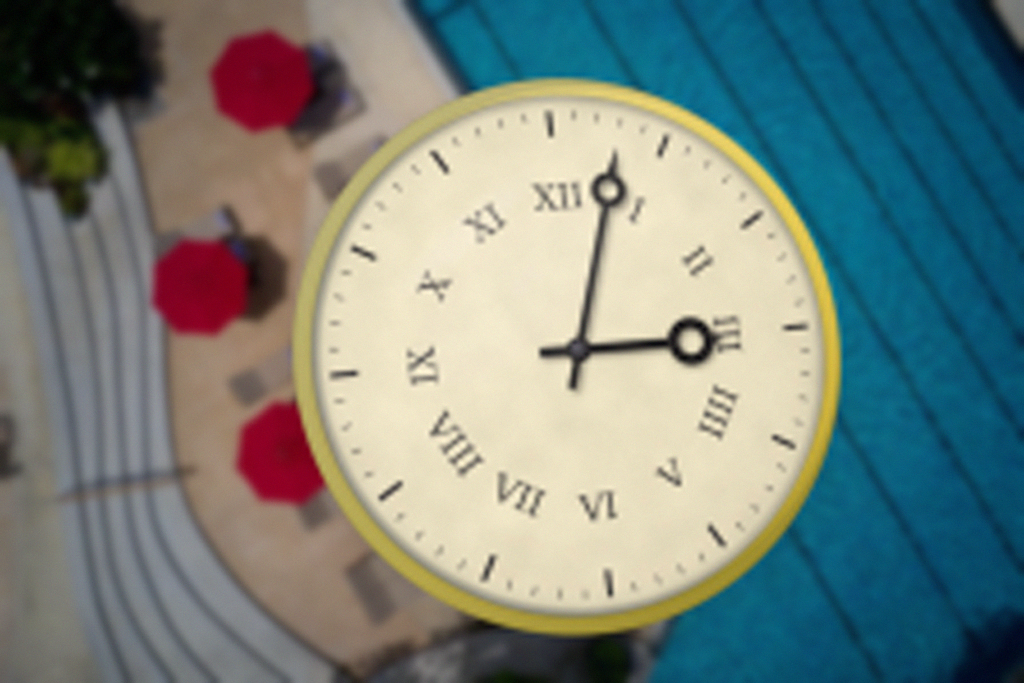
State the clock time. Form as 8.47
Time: 3.03
